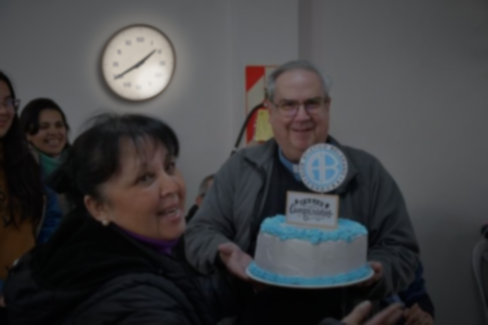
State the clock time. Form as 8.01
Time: 1.40
